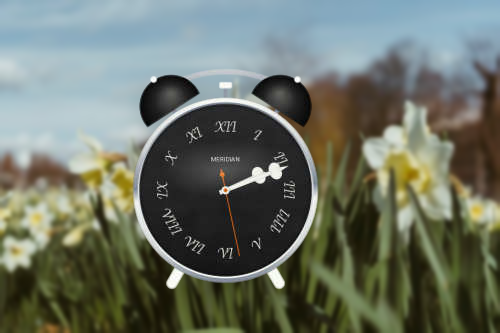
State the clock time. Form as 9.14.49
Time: 2.11.28
